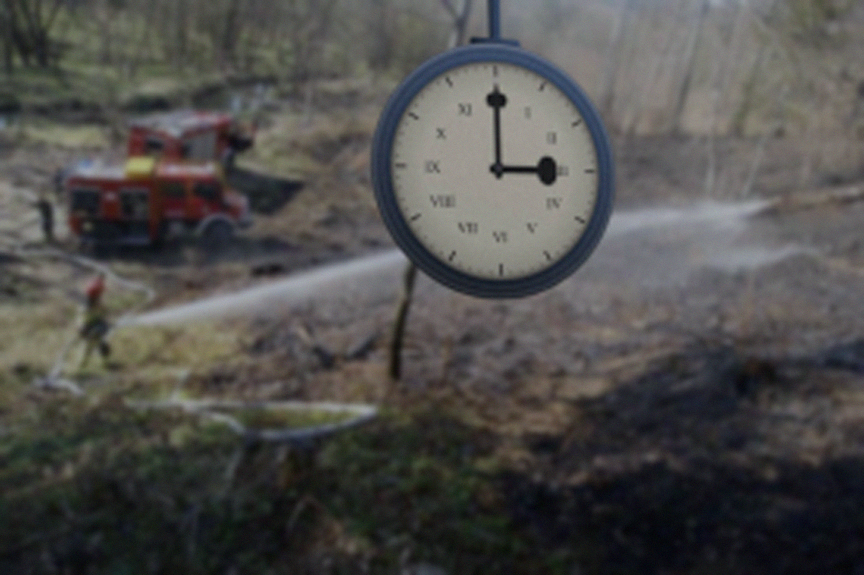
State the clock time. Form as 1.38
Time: 3.00
